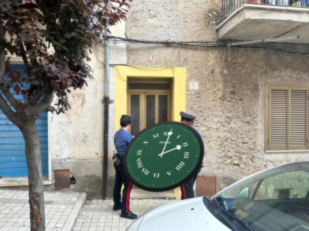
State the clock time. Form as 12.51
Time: 2.01
